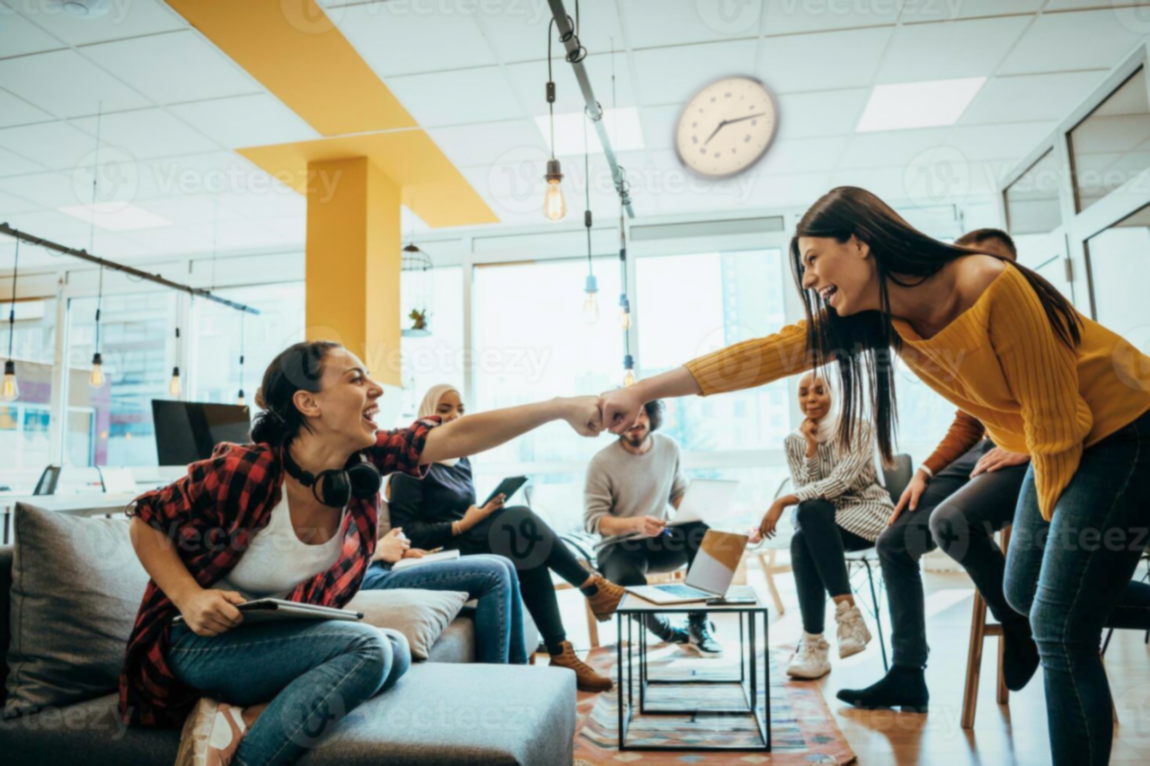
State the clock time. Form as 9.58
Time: 7.13
